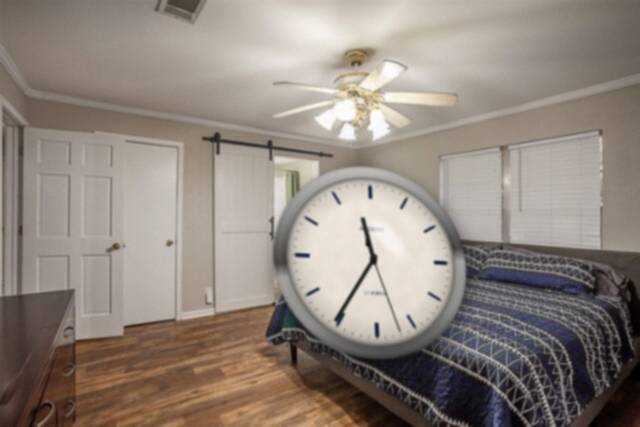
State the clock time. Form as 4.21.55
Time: 11.35.27
